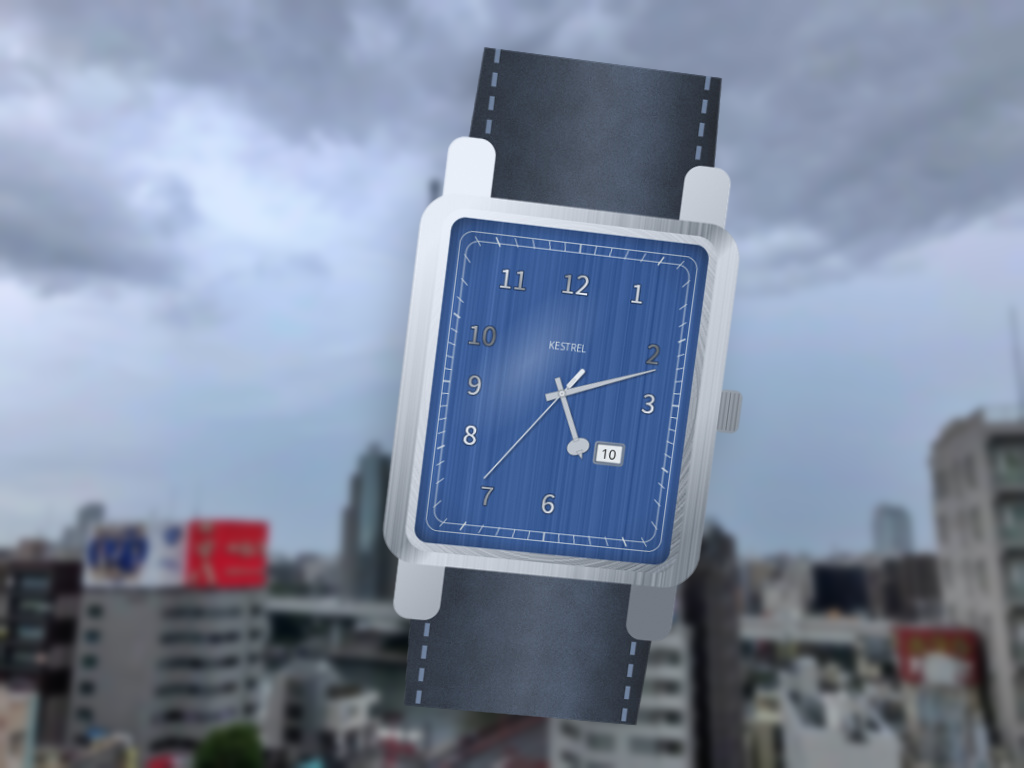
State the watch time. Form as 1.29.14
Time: 5.11.36
